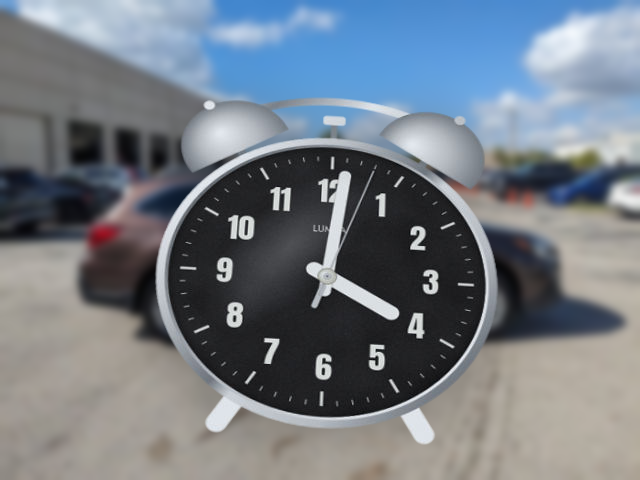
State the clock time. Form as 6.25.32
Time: 4.01.03
